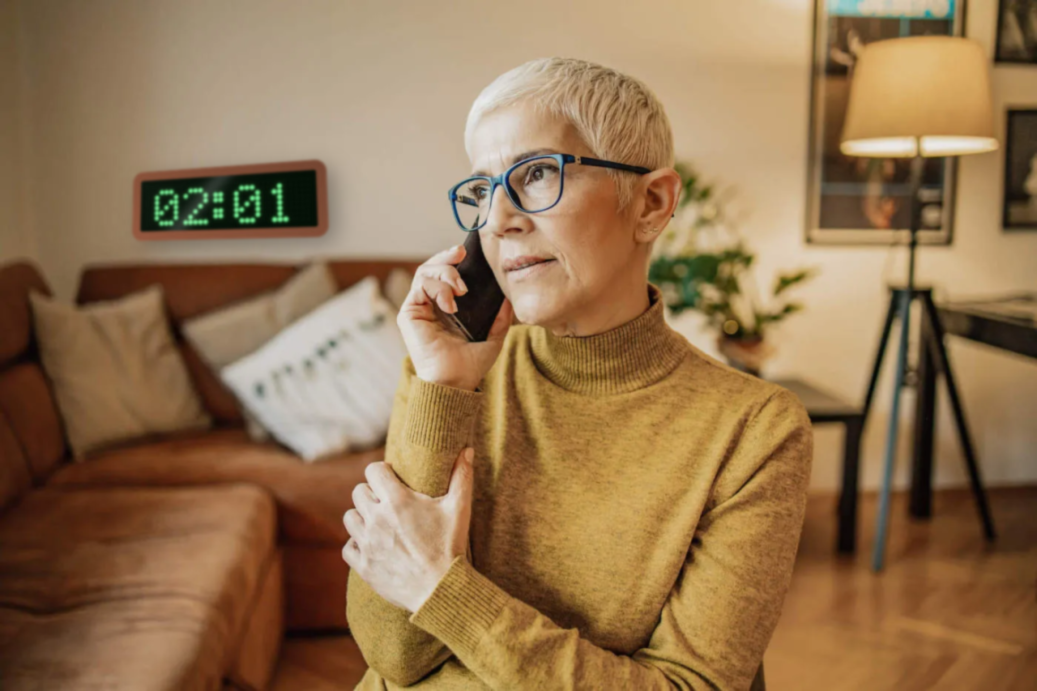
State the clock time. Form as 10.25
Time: 2.01
